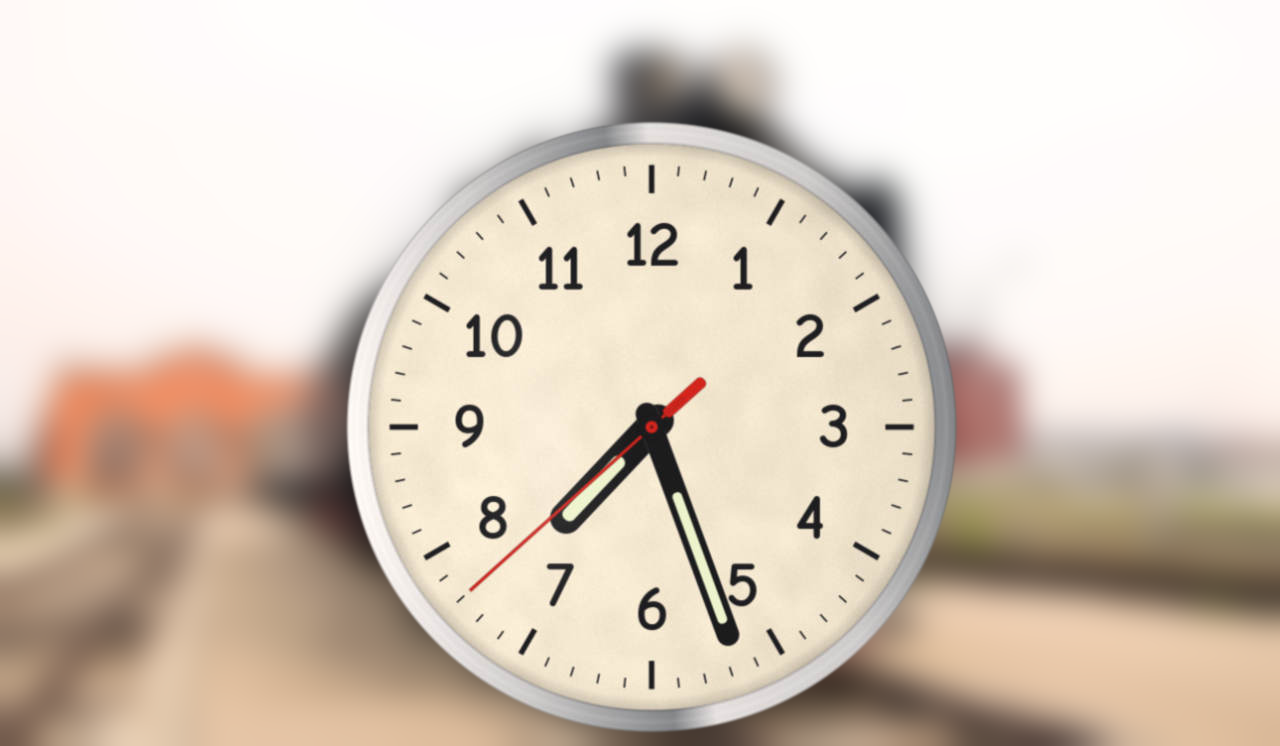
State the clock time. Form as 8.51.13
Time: 7.26.38
